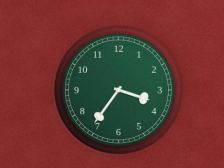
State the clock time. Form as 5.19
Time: 3.36
